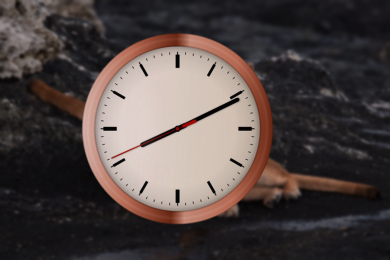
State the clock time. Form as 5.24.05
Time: 8.10.41
